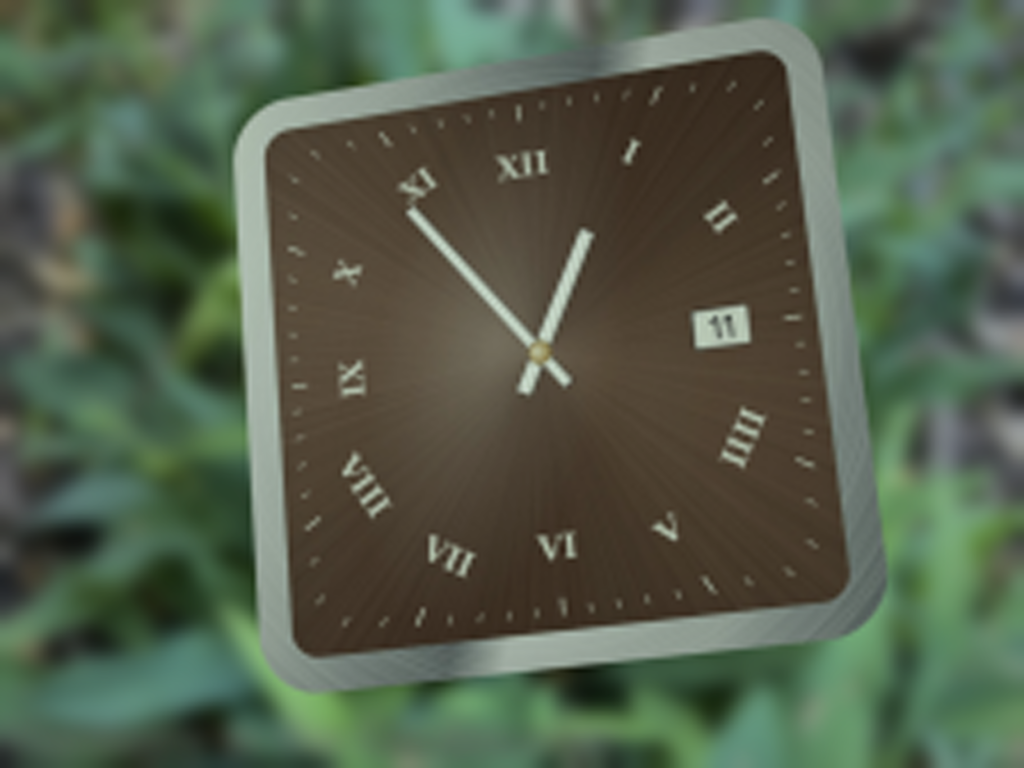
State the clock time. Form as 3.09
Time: 12.54
